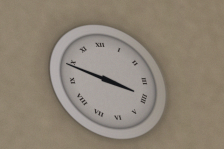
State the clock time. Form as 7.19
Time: 3.49
